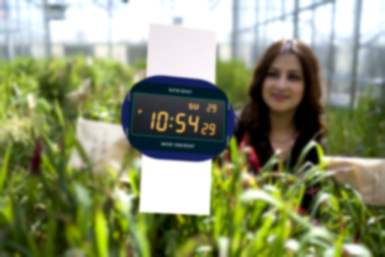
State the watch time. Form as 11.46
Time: 10.54
